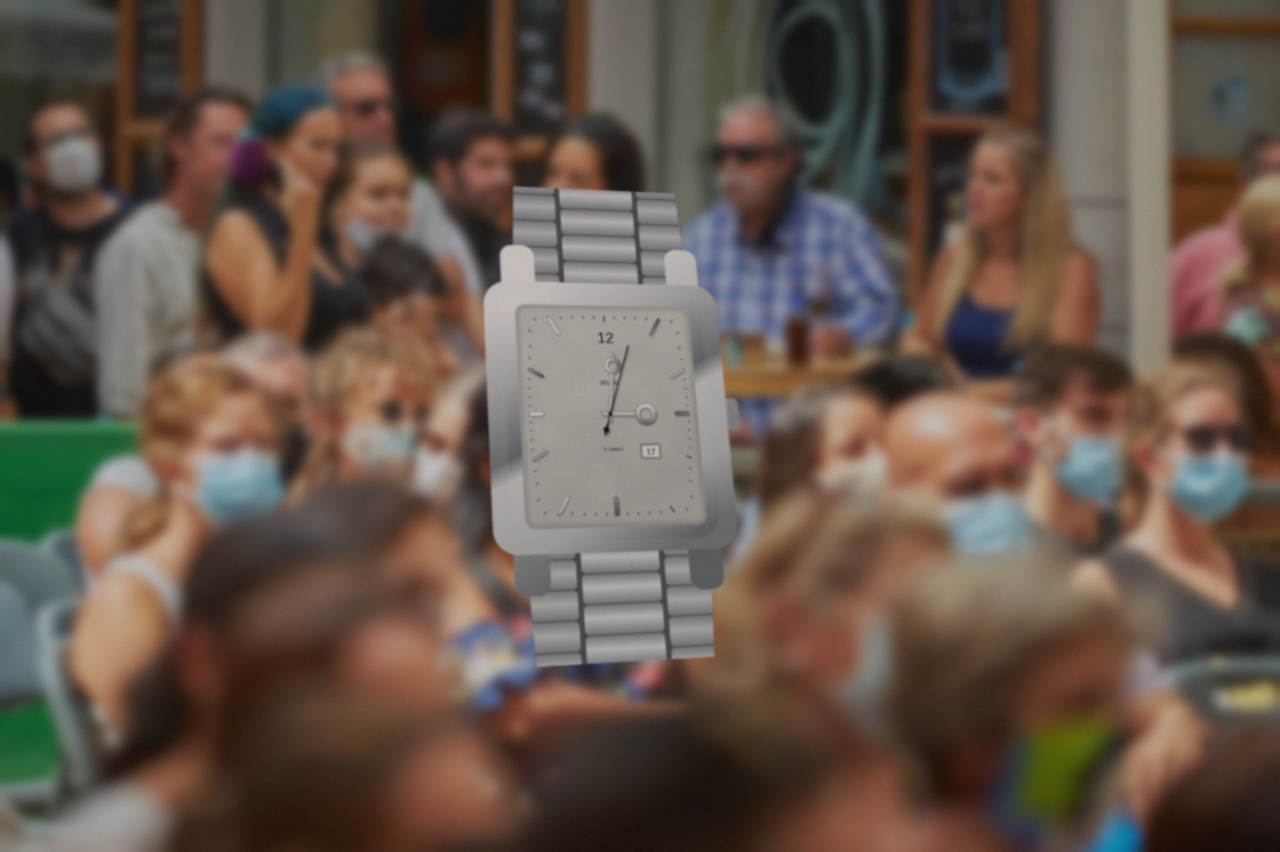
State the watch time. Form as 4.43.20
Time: 3.01.03
